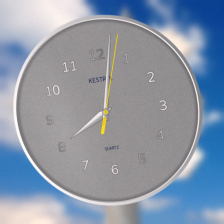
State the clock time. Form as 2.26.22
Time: 8.02.03
